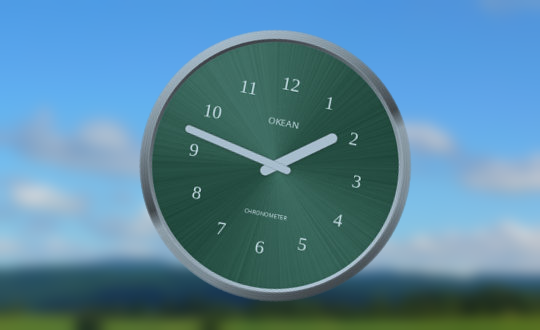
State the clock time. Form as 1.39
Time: 1.47
